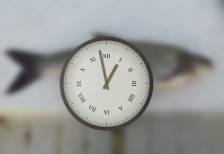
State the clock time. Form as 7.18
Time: 12.58
